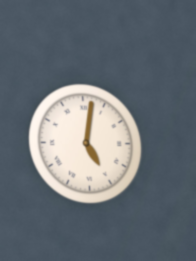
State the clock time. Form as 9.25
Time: 5.02
